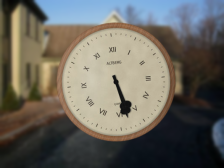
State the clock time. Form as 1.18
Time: 5.28
